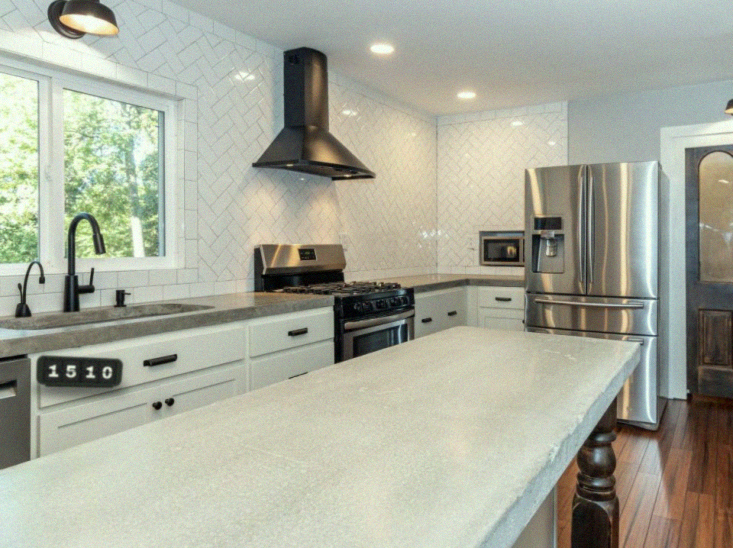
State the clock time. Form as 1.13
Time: 15.10
